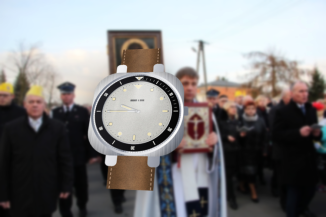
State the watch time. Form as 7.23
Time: 9.45
